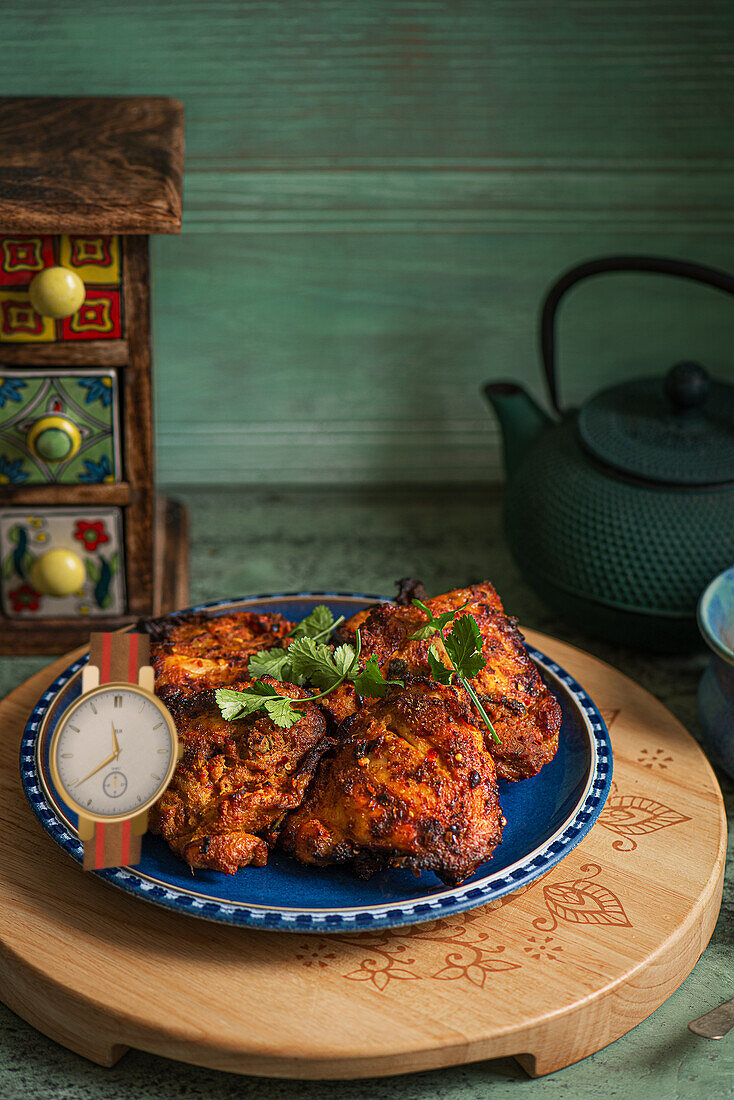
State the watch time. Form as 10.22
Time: 11.39
